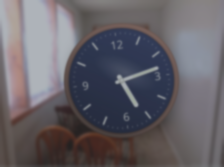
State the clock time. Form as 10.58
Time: 5.13
